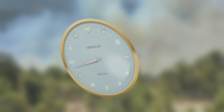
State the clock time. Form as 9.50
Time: 8.43
